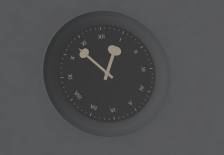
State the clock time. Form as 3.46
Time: 12.53
